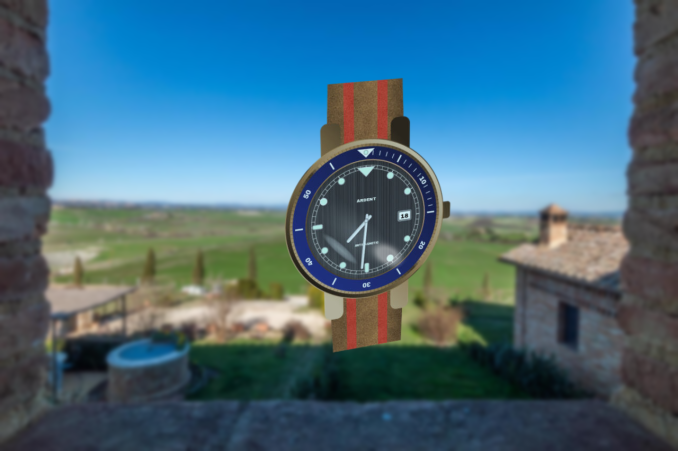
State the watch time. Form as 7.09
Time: 7.31
